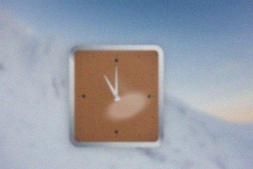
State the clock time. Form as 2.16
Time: 11.00
